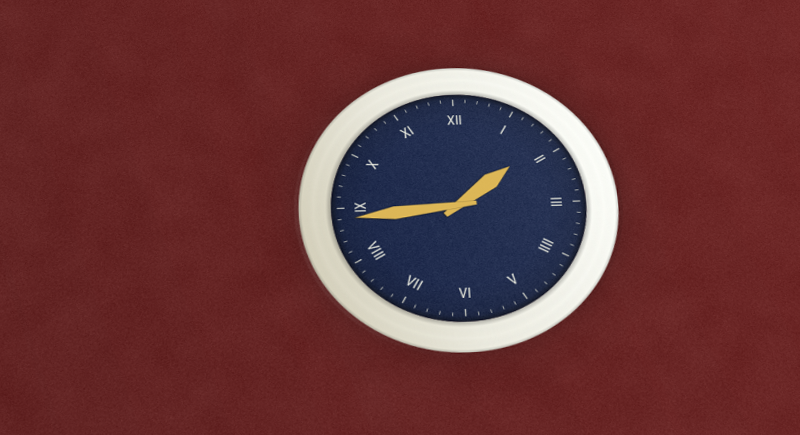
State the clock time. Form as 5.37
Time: 1.44
